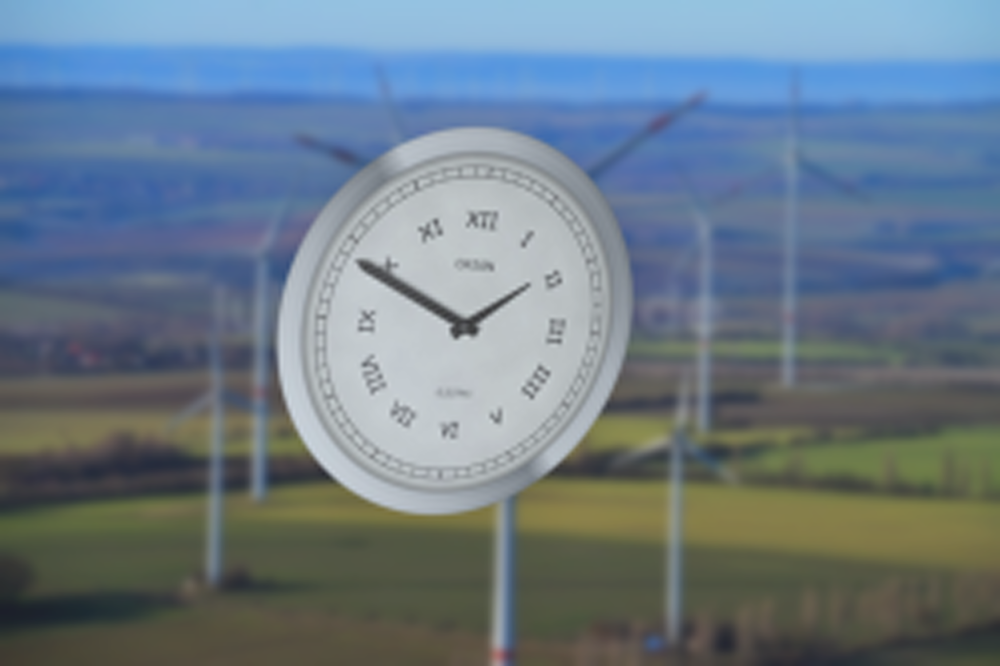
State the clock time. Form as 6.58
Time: 1.49
